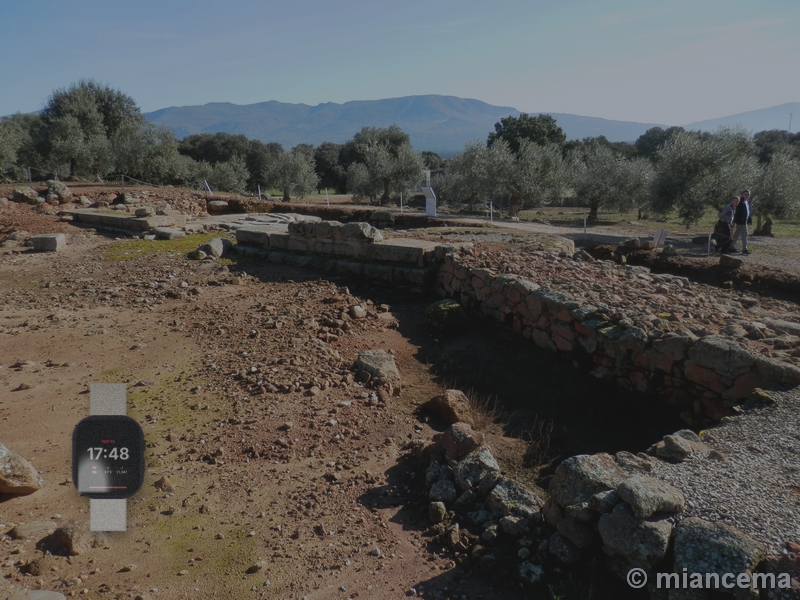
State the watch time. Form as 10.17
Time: 17.48
